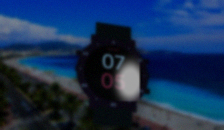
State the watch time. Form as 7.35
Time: 7.05
